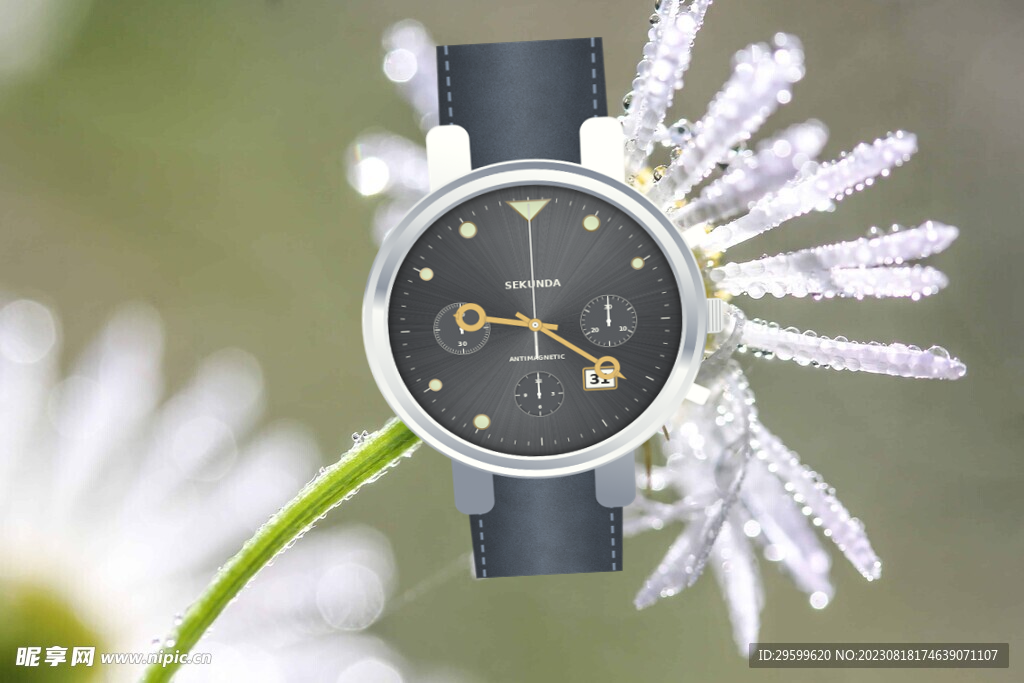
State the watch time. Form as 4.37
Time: 9.21
